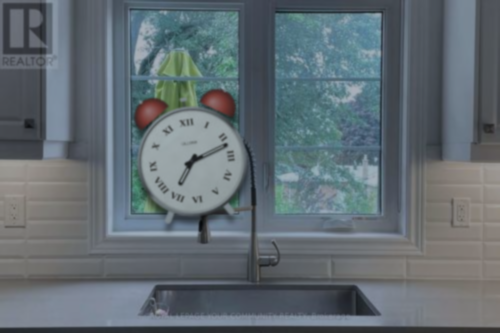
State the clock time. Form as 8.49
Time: 7.12
